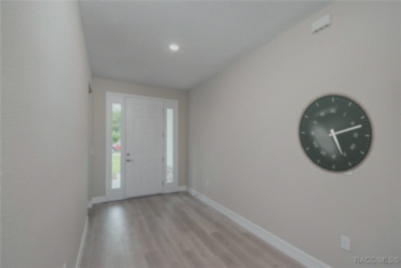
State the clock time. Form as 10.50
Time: 5.12
